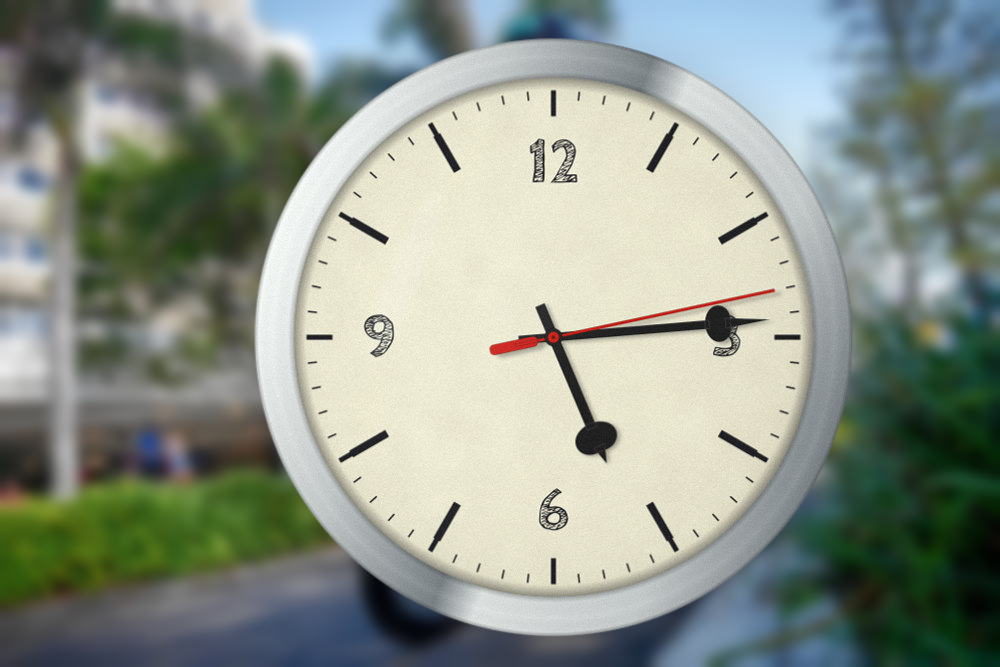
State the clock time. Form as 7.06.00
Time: 5.14.13
